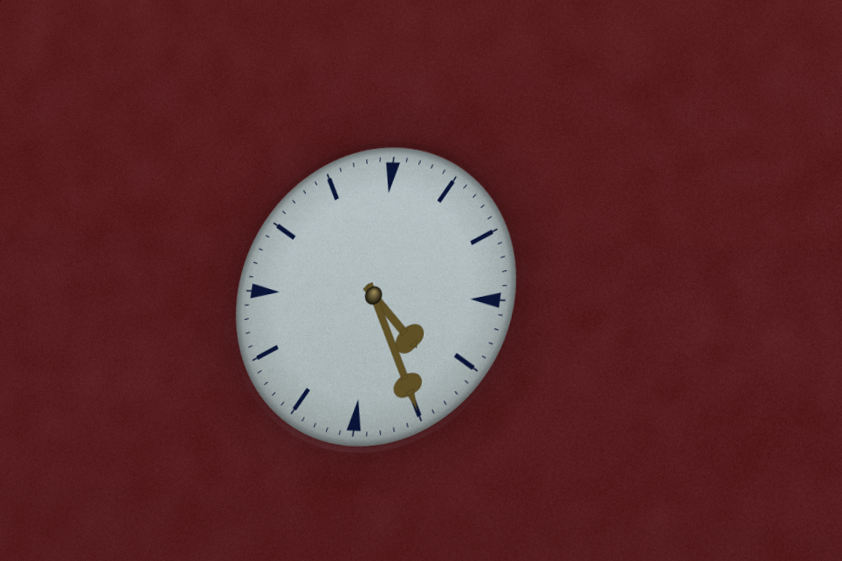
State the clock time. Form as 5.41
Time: 4.25
